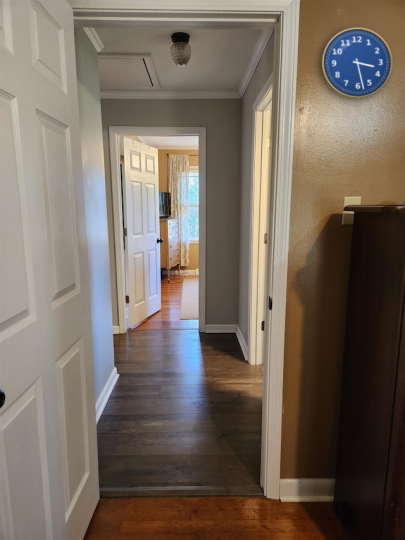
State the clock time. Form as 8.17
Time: 3.28
